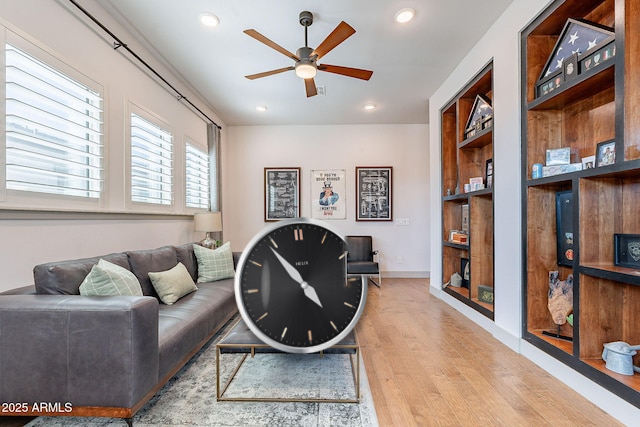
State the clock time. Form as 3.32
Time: 4.54
